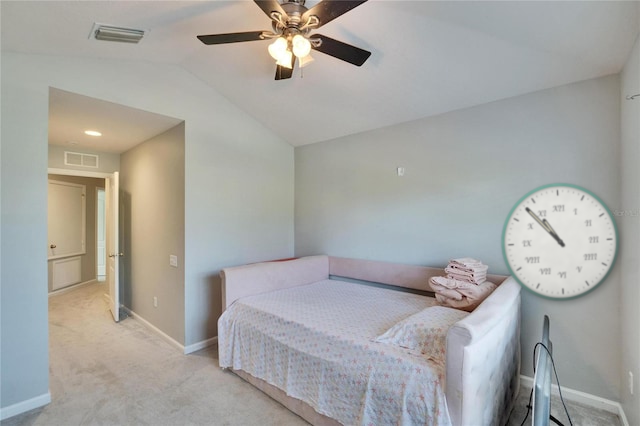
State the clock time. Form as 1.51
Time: 10.53
